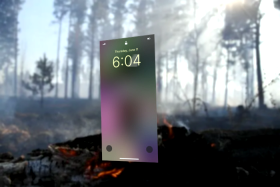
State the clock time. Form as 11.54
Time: 6.04
